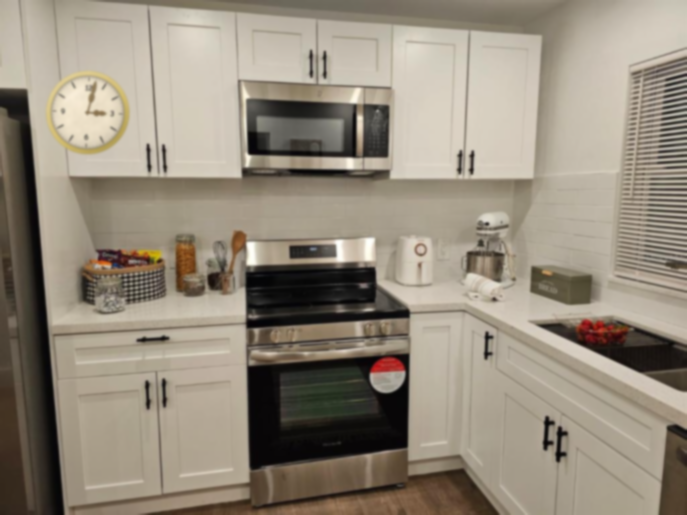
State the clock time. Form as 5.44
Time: 3.02
